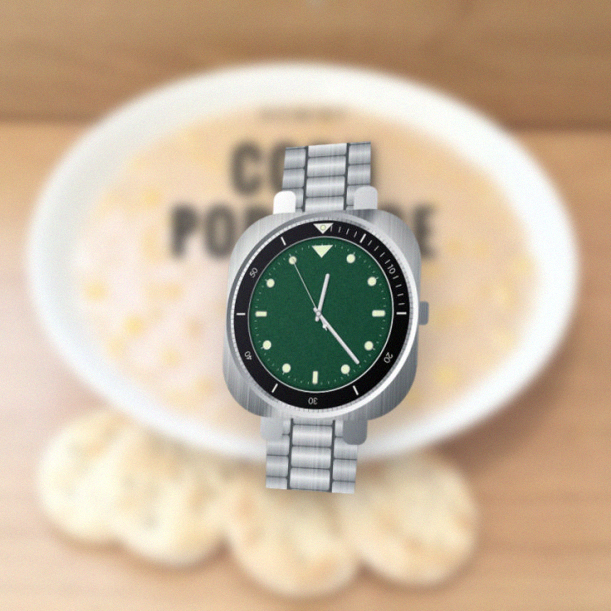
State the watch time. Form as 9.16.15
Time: 12.22.55
